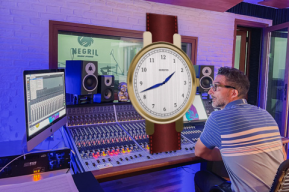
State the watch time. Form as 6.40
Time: 1.42
